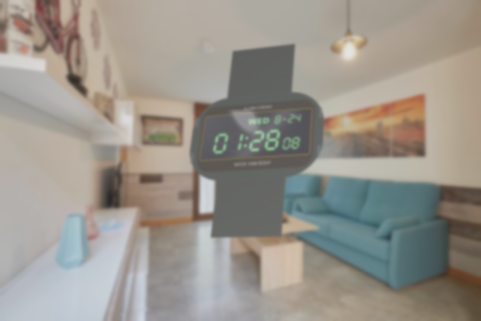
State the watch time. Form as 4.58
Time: 1.28
